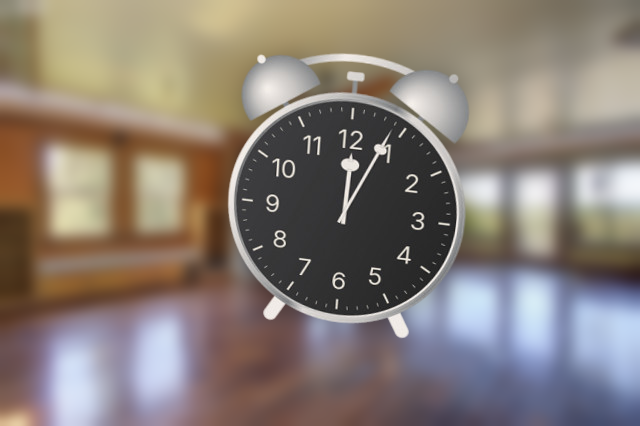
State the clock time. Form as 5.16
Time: 12.04
